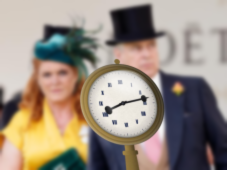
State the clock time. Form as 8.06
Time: 8.13
